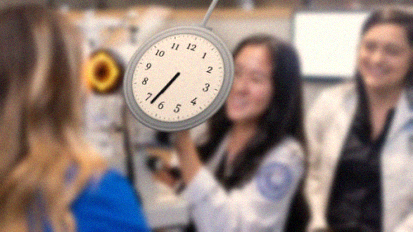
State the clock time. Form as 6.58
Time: 6.33
